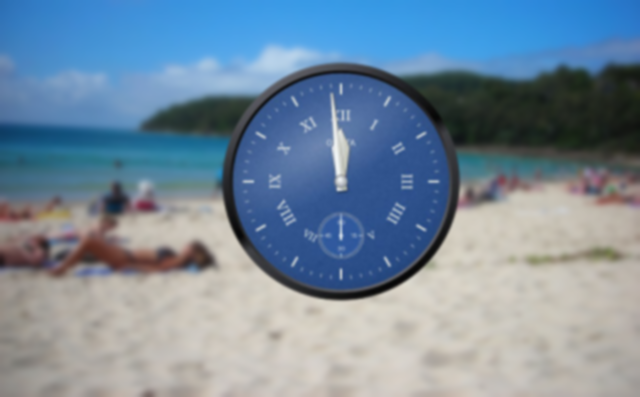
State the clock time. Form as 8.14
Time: 11.59
